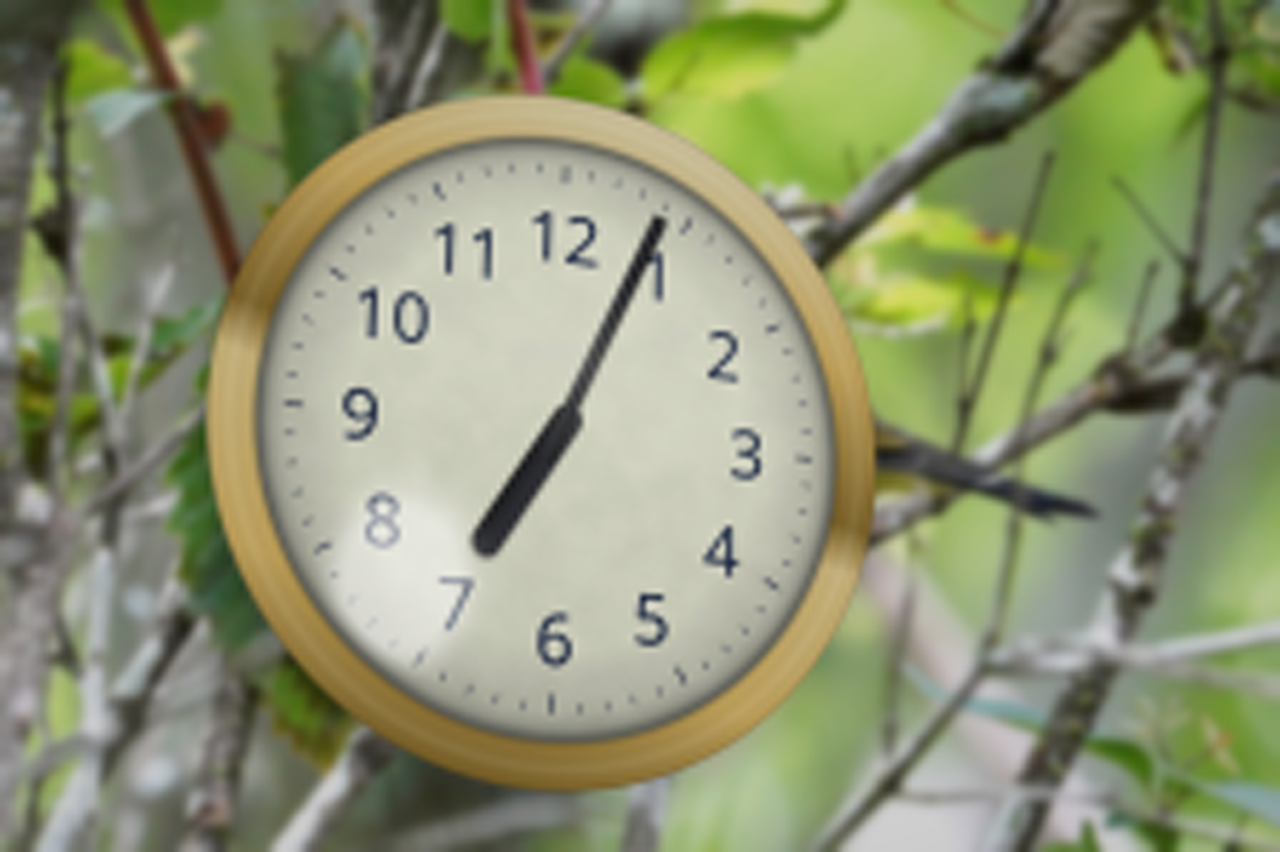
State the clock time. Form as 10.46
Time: 7.04
